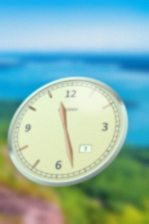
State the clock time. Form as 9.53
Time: 11.27
